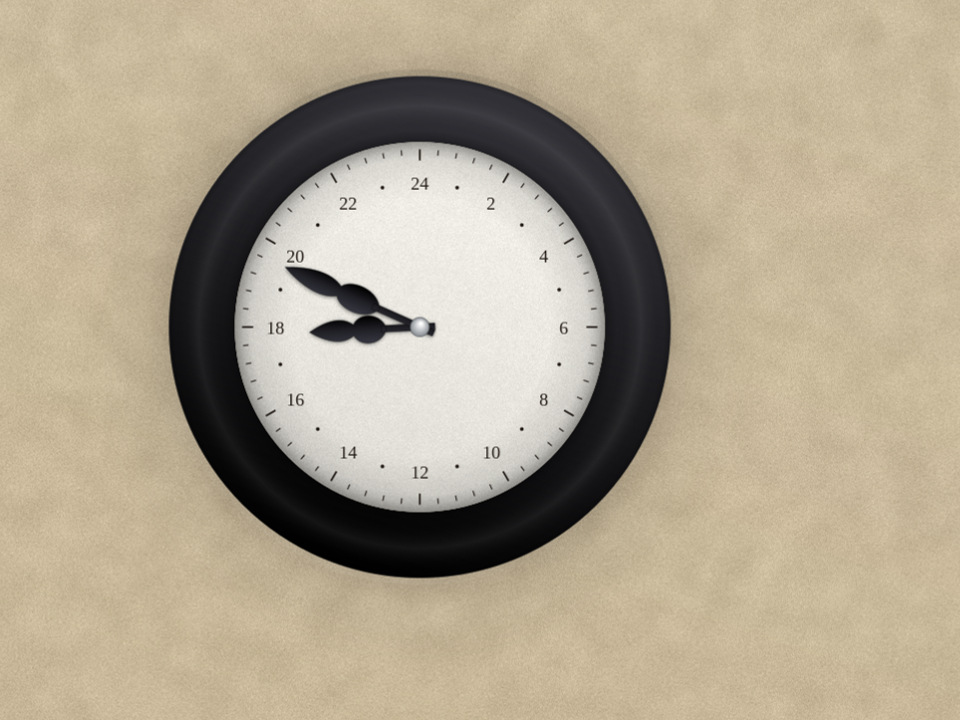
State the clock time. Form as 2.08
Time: 17.49
